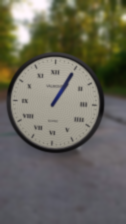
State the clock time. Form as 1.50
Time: 1.05
